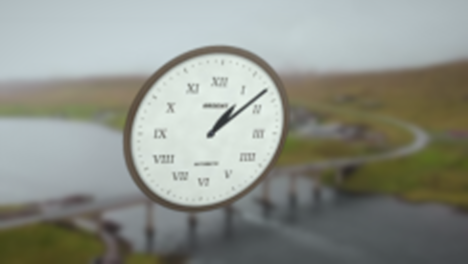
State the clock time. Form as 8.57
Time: 1.08
